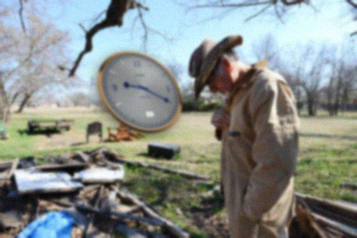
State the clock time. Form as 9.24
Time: 9.20
